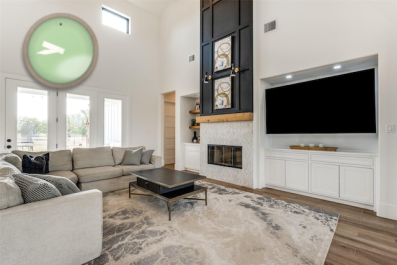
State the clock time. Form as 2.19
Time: 9.44
